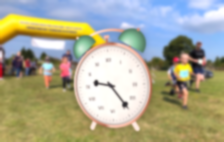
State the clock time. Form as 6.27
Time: 9.24
